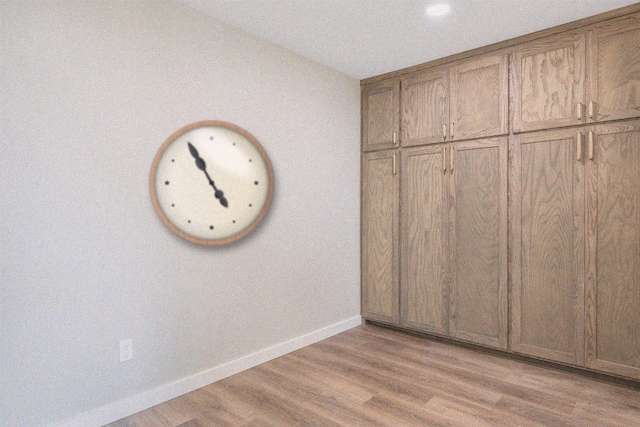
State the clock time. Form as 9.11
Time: 4.55
